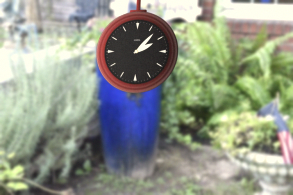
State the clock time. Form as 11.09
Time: 2.07
